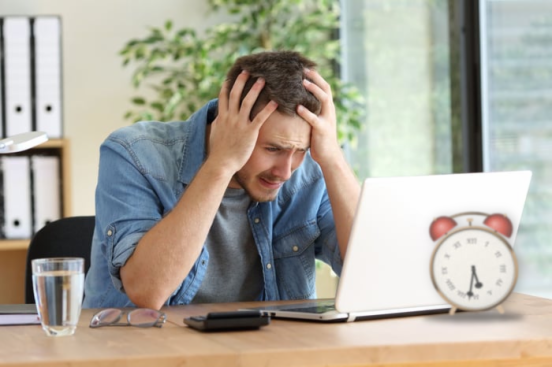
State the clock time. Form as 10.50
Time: 5.32
